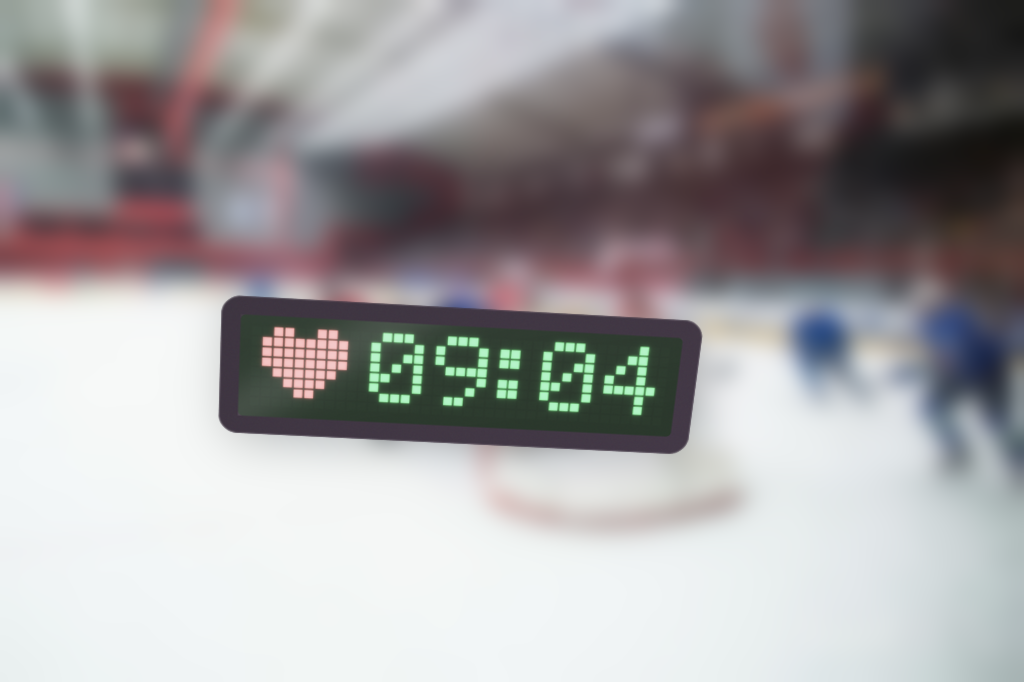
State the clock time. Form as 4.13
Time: 9.04
